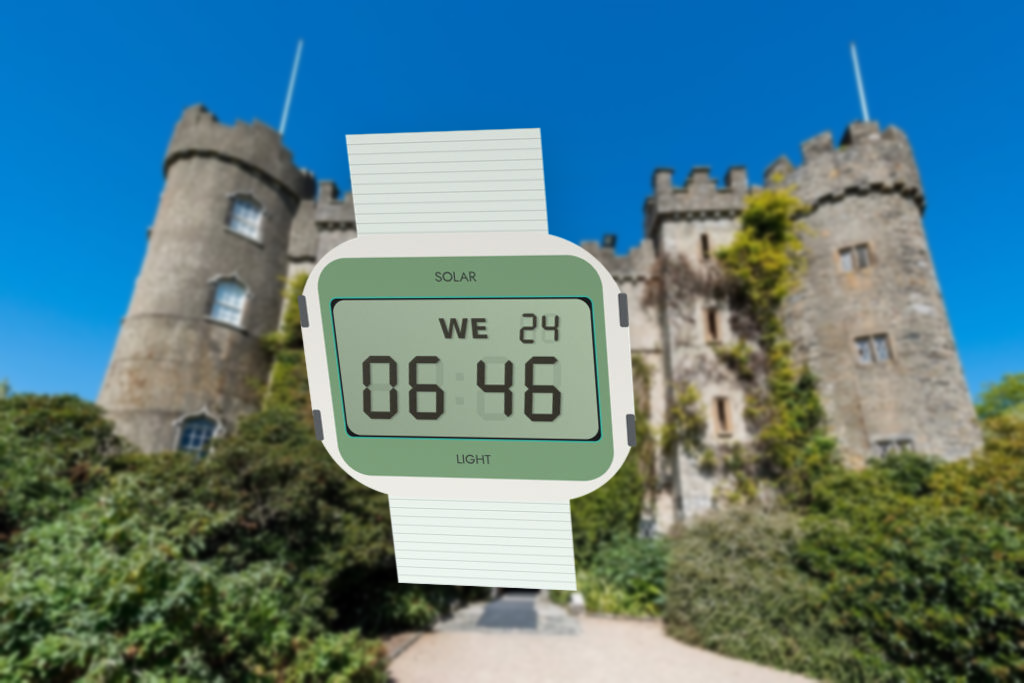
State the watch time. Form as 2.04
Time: 6.46
